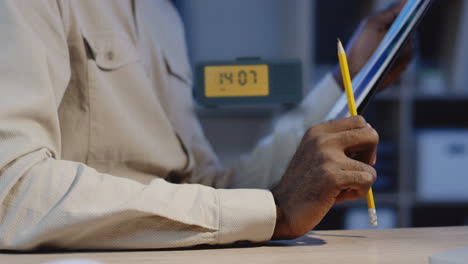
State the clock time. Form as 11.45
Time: 14.07
